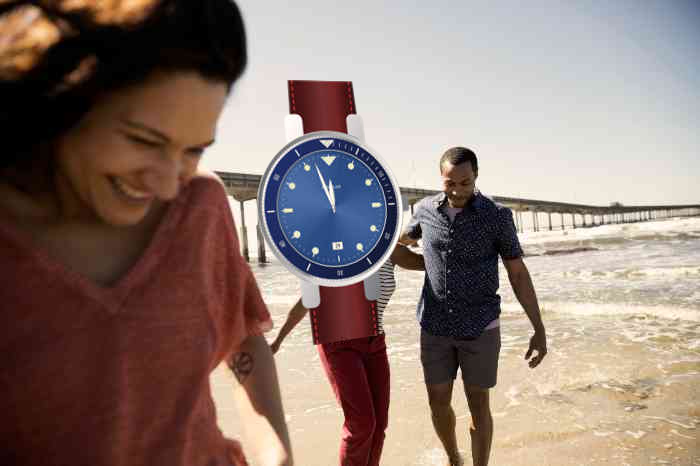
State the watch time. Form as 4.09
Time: 11.57
